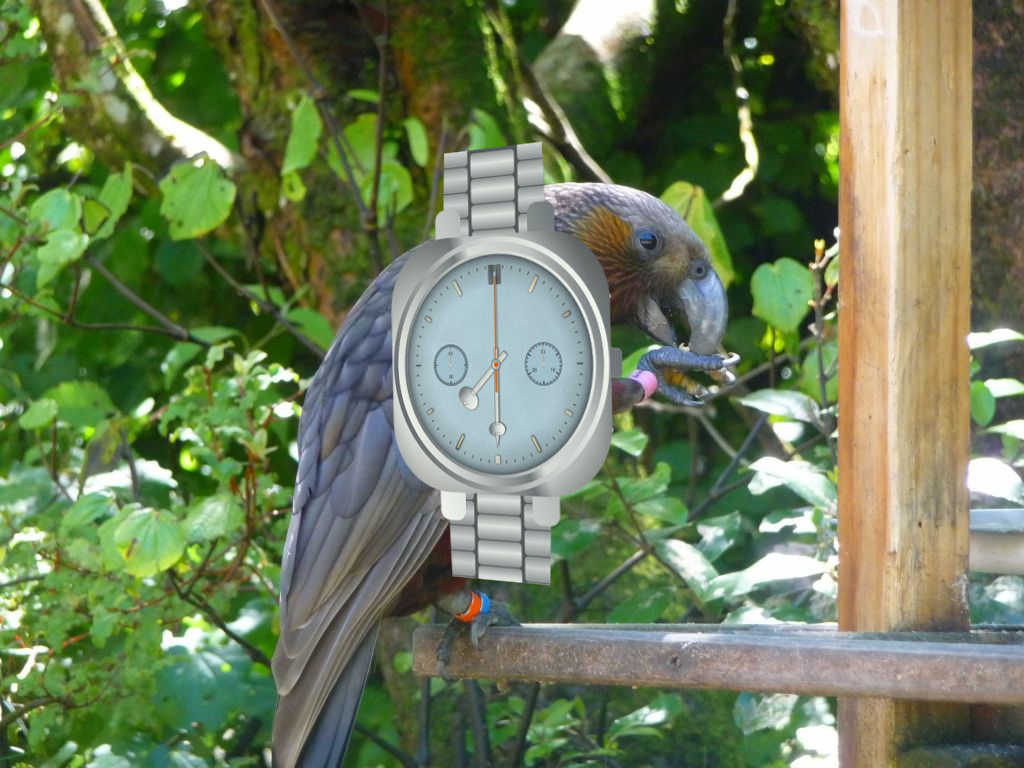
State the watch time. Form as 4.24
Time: 7.30
